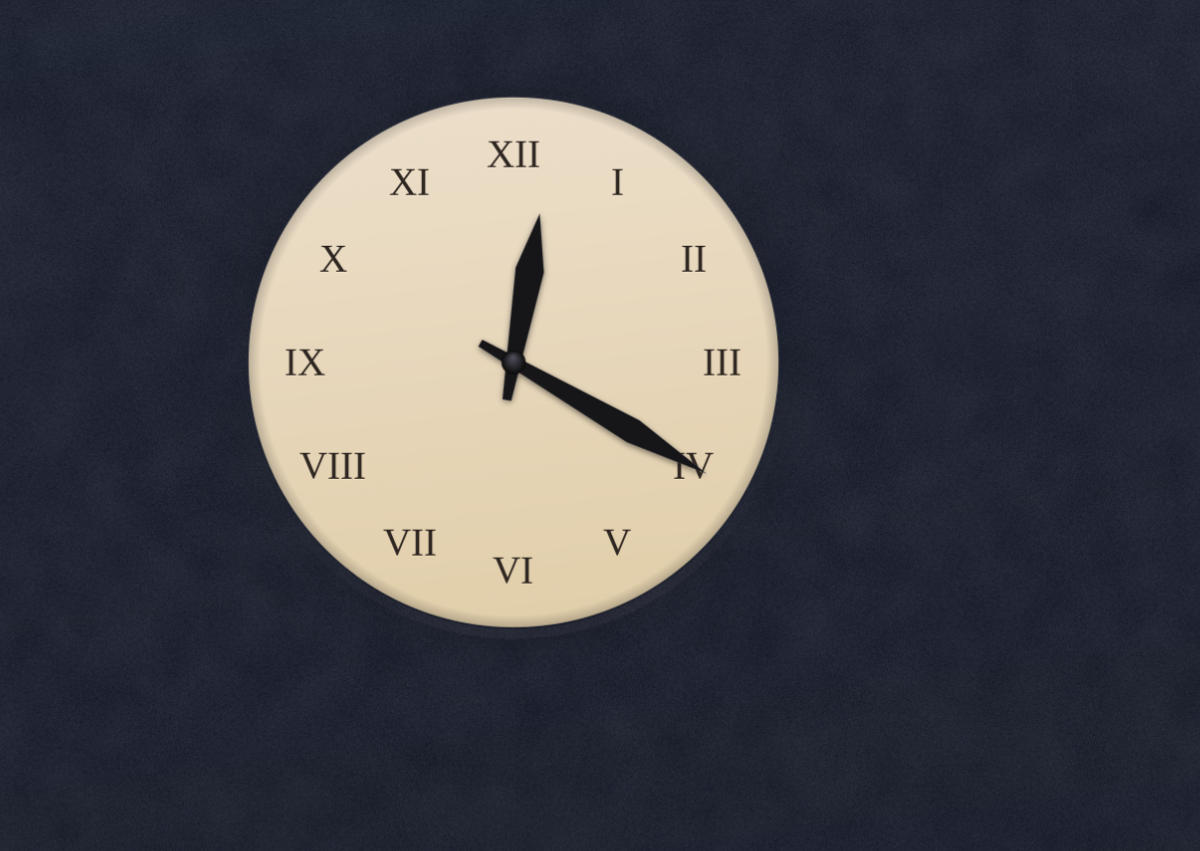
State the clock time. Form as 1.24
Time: 12.20
